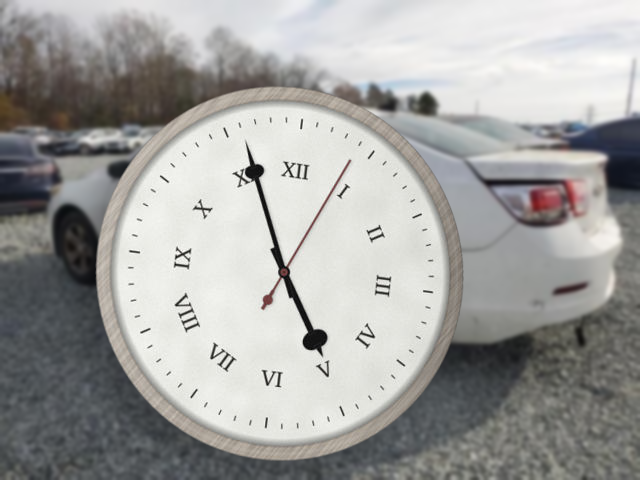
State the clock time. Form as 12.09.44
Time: 4.56.04
